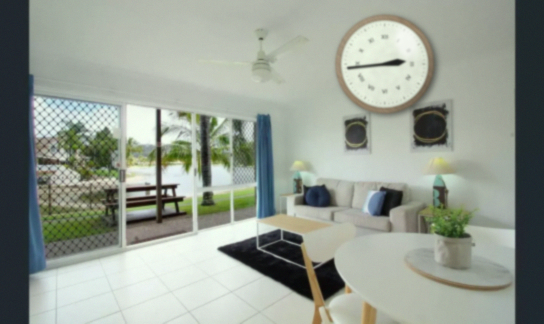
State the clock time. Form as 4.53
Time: 2.44
